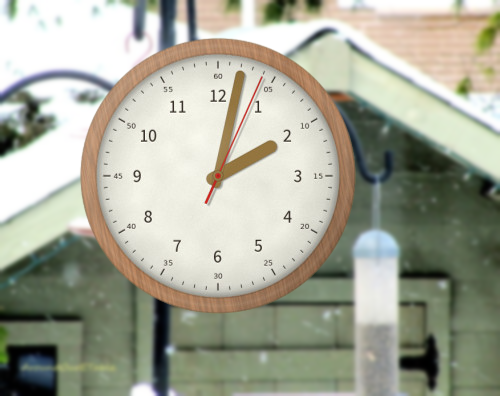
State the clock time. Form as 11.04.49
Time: 2.02.04
